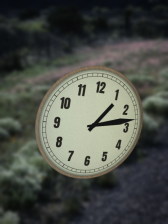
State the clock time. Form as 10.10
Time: 1.13
